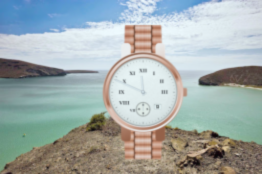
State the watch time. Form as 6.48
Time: 11.49
